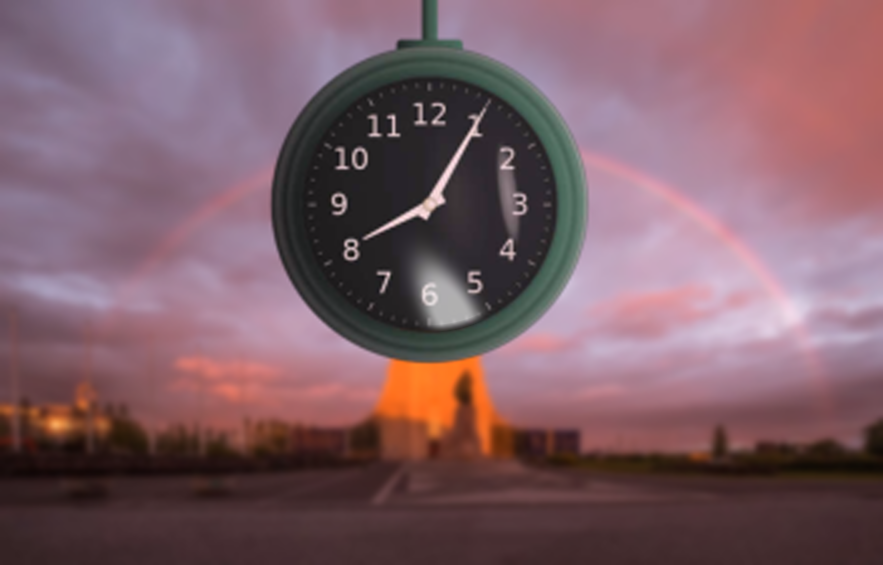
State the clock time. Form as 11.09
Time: 8.05
